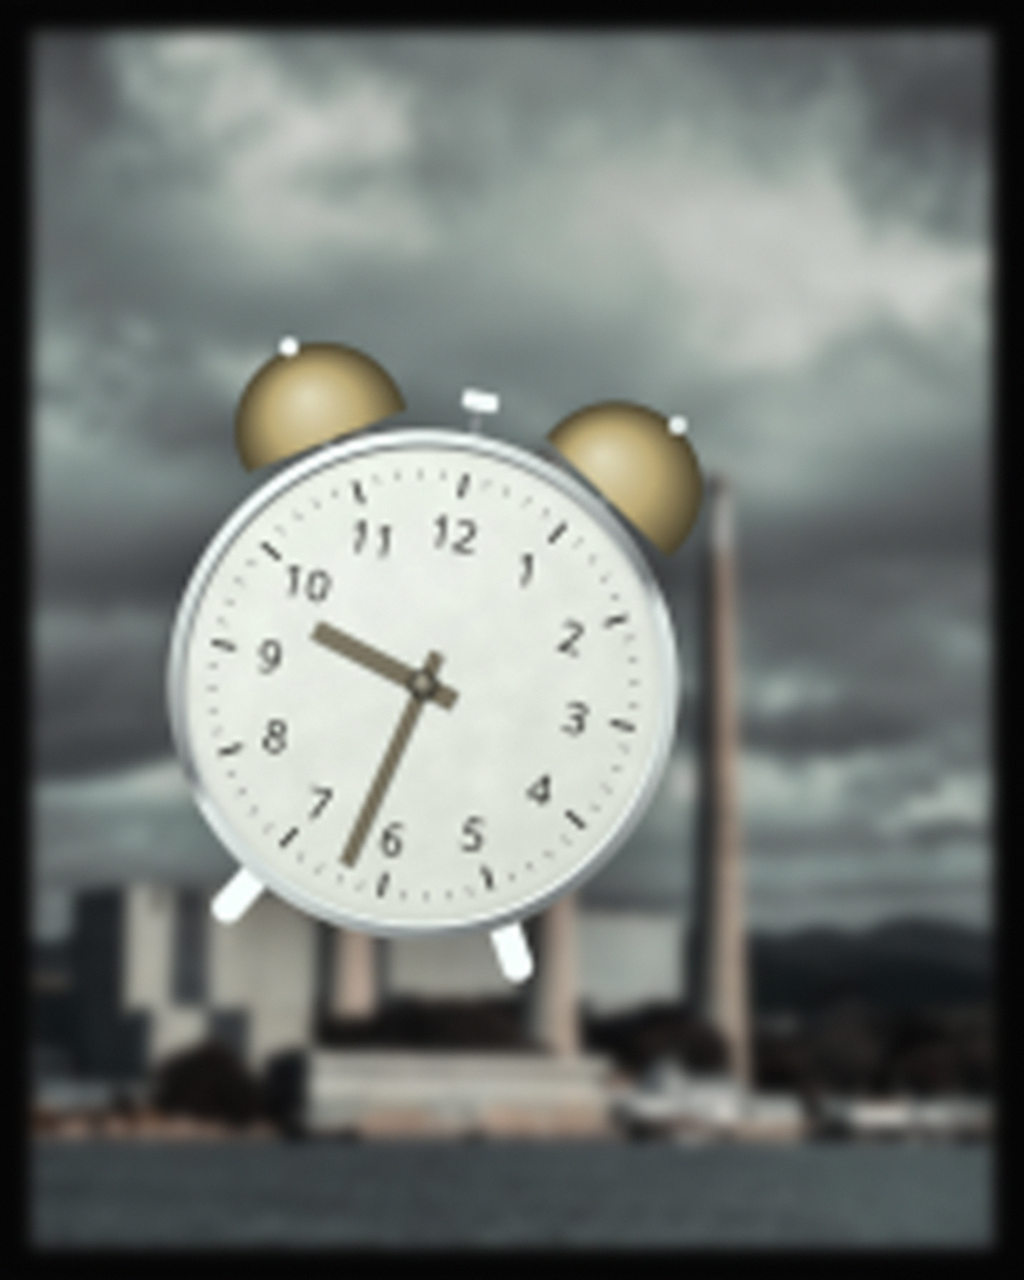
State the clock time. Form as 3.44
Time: 9.32
